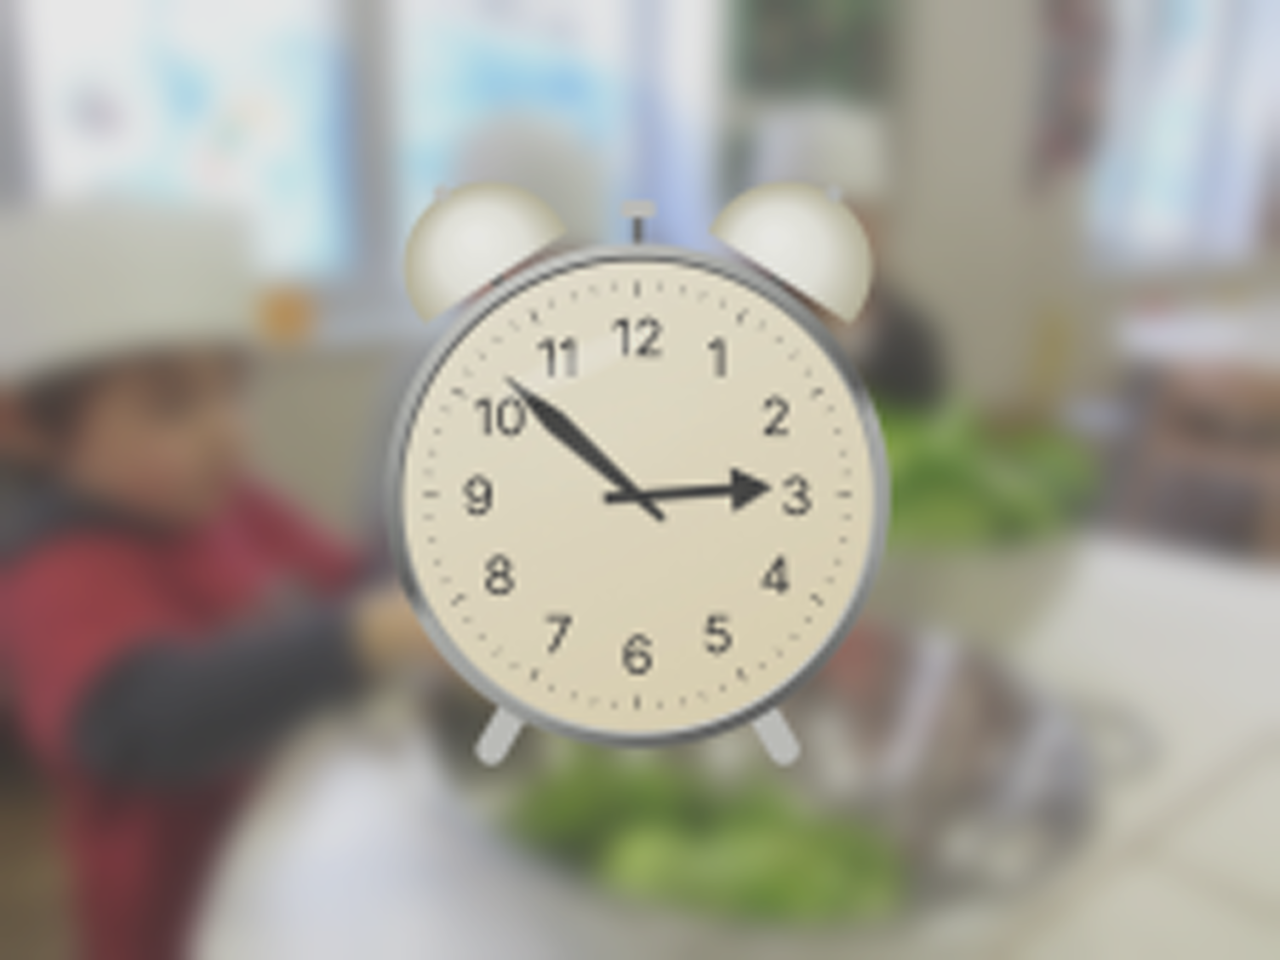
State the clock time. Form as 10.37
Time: 2.52
